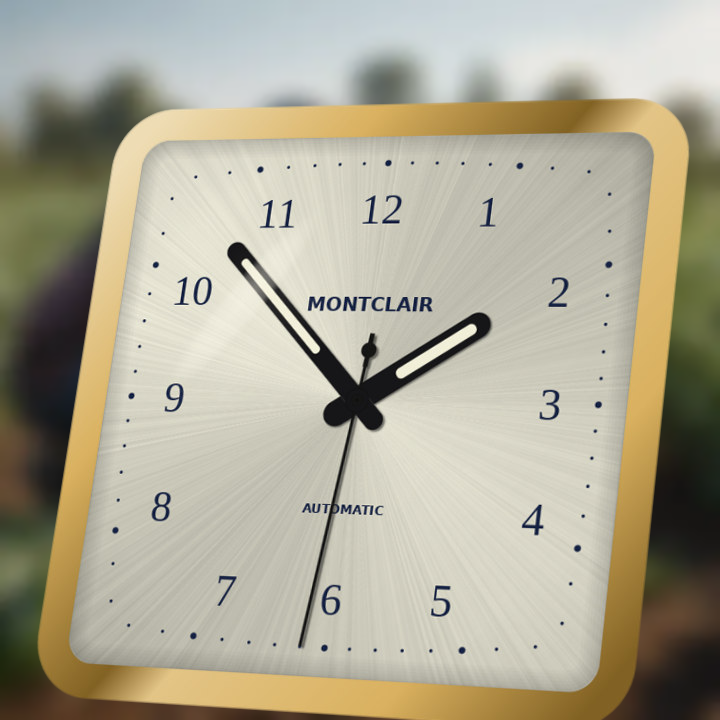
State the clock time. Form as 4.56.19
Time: 1.52.31
